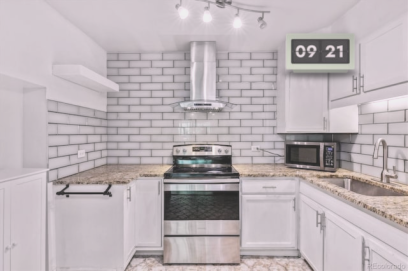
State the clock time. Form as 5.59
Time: 9.21
